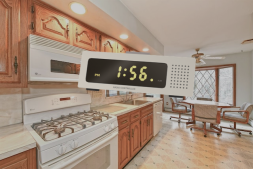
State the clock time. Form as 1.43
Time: 1.56
